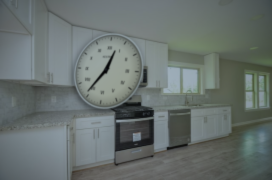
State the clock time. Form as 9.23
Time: 12.36
